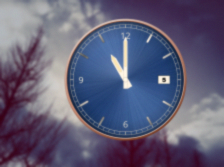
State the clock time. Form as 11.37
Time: 11.00
